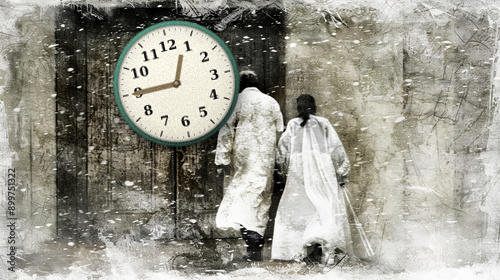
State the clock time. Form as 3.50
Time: 12.45
